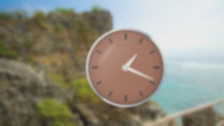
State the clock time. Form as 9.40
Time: 1.19
